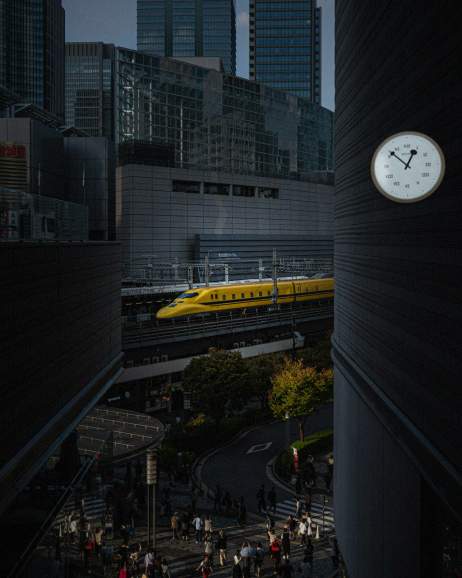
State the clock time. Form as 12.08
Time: 12.52
